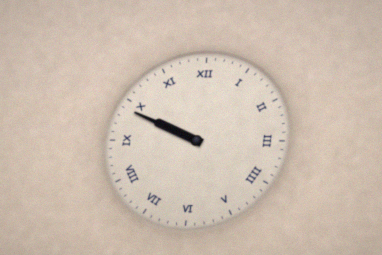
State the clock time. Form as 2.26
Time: 9.49
